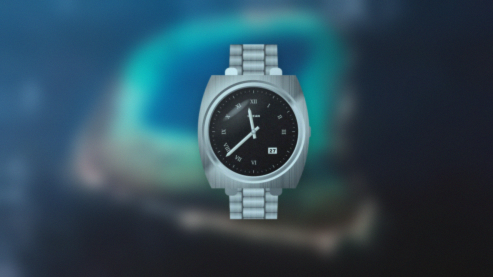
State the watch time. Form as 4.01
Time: 11.38
